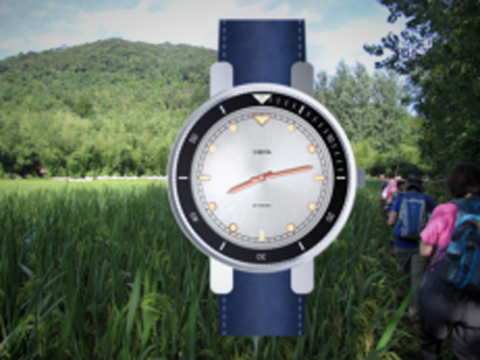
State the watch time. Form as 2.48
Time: 8.13
